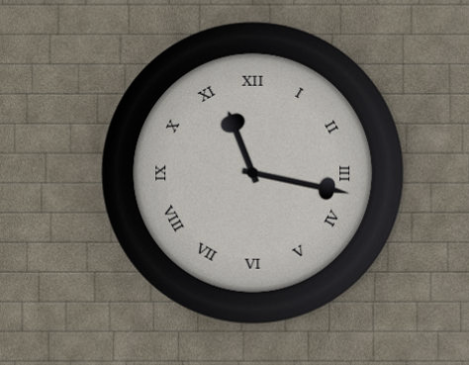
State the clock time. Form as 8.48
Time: 11.17
